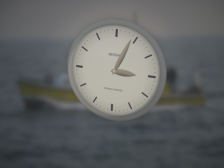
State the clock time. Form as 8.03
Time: 3.04
